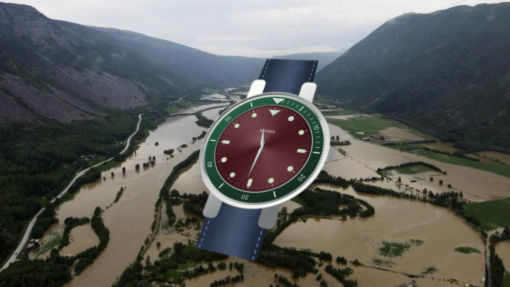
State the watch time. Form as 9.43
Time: 11.31
